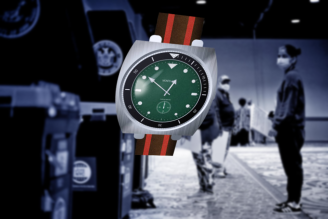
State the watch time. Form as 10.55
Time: 12.51
